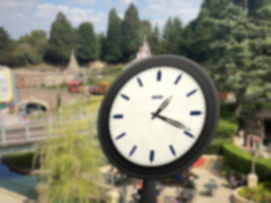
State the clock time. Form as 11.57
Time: 1.19
